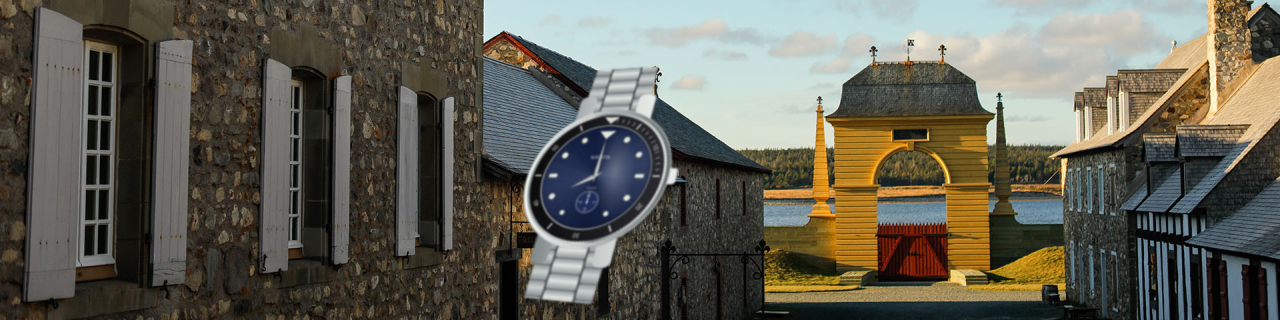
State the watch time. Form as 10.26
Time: 8.00
